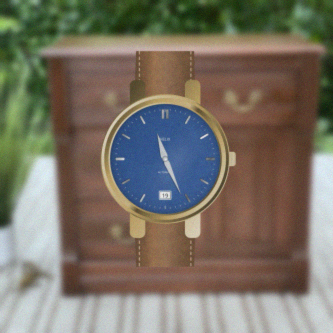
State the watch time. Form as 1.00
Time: 11.26
